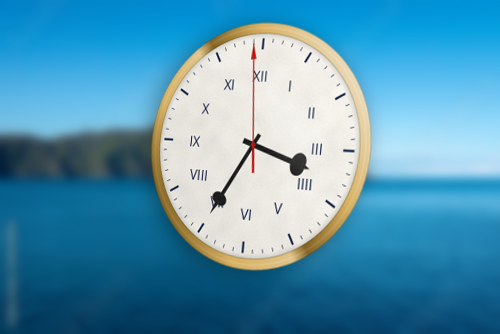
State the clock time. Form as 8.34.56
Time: 3.34.59
